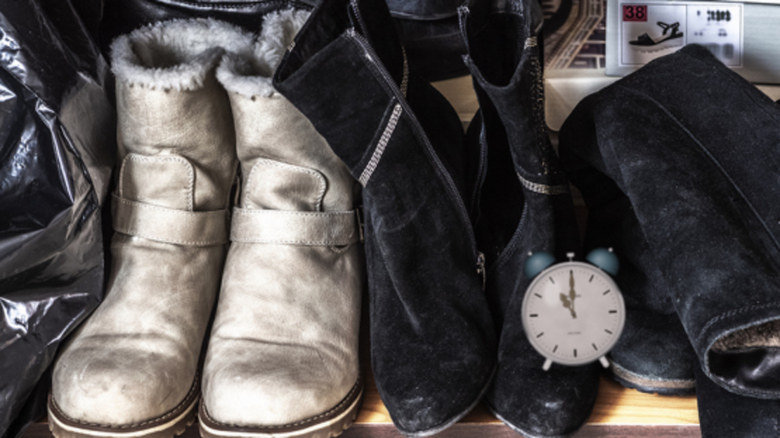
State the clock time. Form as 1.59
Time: 11.00
